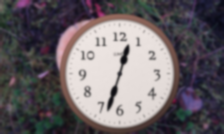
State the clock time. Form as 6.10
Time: 12.33
